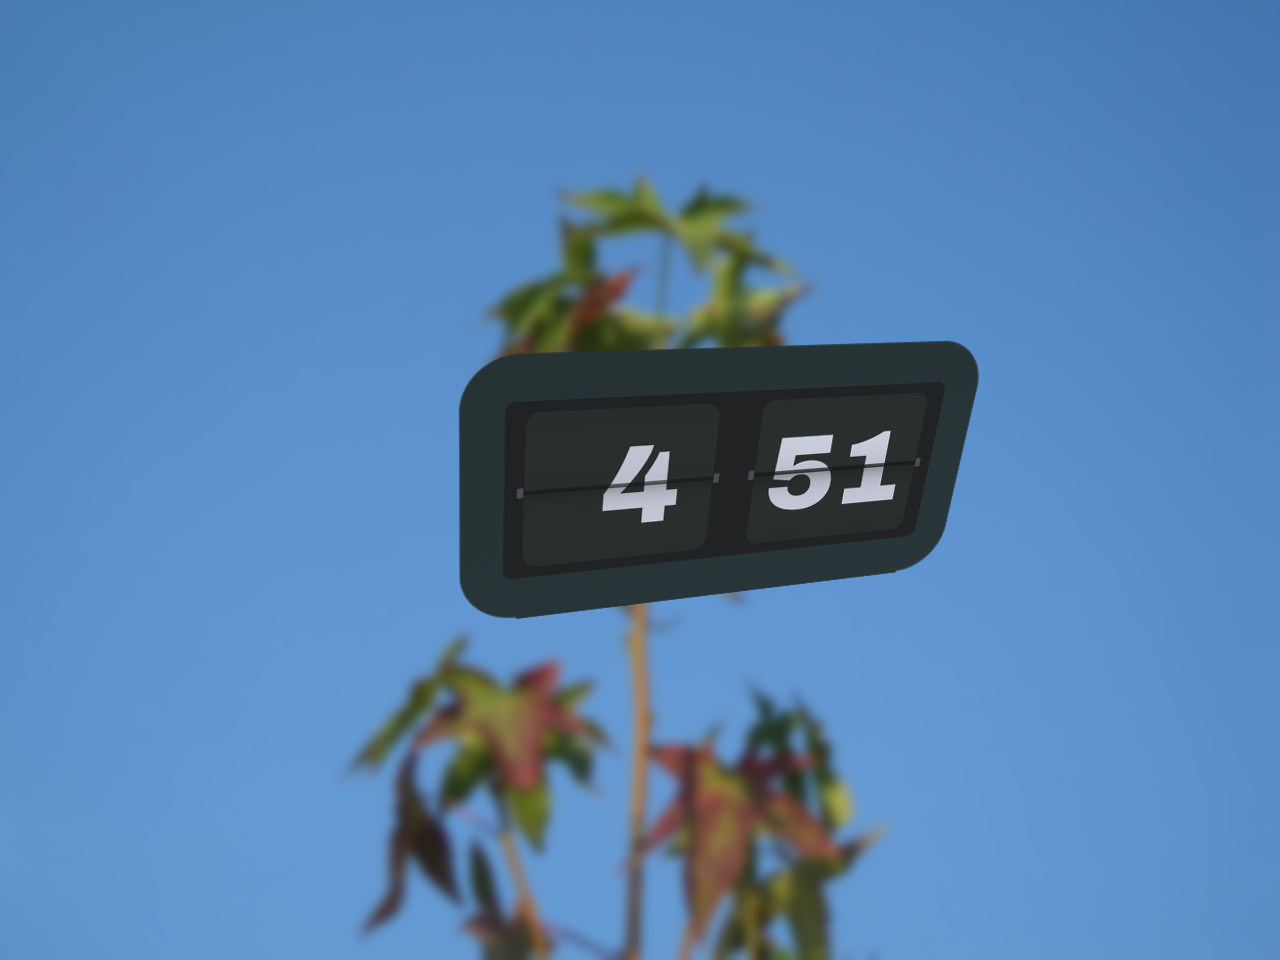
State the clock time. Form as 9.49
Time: 4.51
